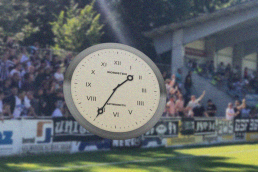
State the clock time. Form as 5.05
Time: 1.35
